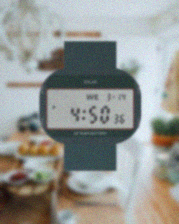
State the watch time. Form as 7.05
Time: 4.50
